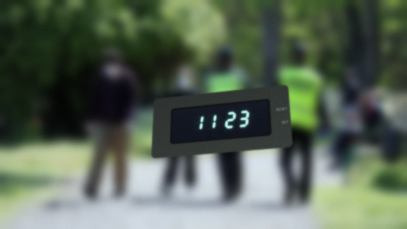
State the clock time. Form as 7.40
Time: 11.23
